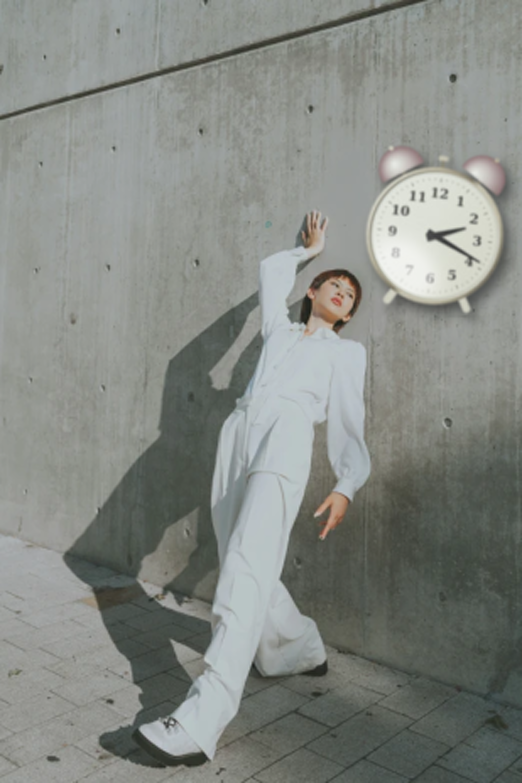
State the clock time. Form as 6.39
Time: 2.19
